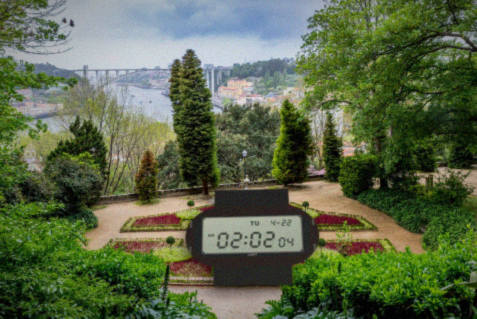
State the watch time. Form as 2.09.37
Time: 2.02.04
